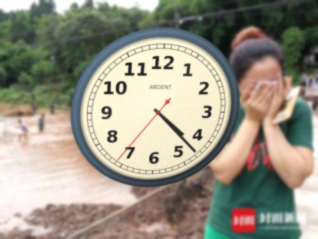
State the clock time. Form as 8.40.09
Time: 4.22.36
